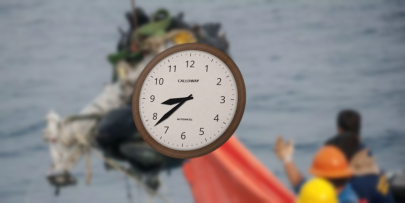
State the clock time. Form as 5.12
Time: 8.38
